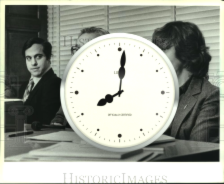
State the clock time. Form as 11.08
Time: 8.01
